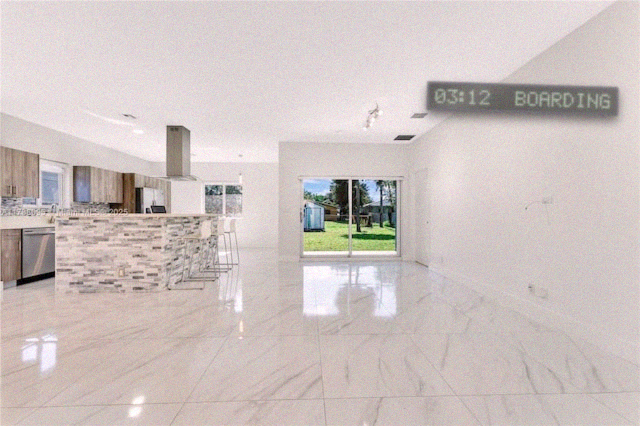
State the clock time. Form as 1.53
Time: 3.12
